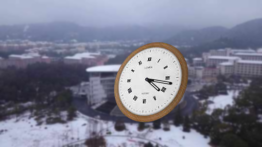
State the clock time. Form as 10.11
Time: 4.17
